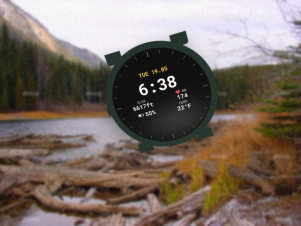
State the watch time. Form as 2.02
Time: 6.38
